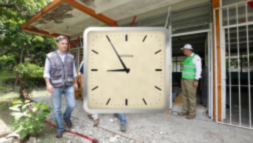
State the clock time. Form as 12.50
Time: 8.55
